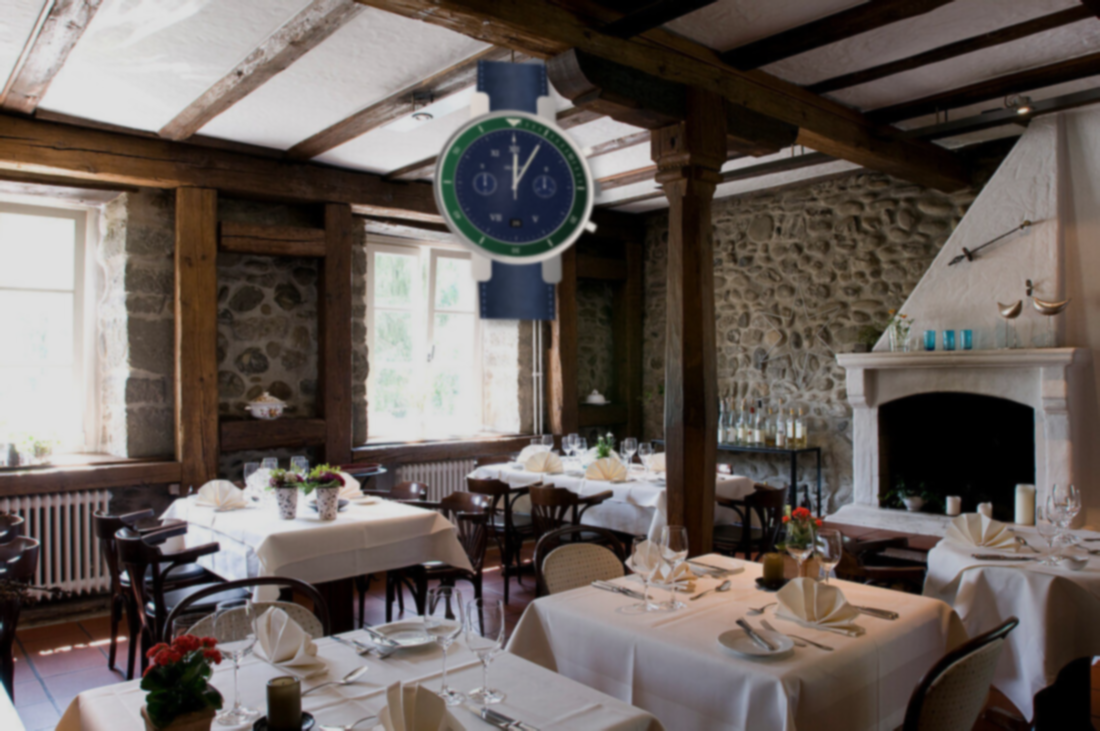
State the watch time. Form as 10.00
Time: 12.05
